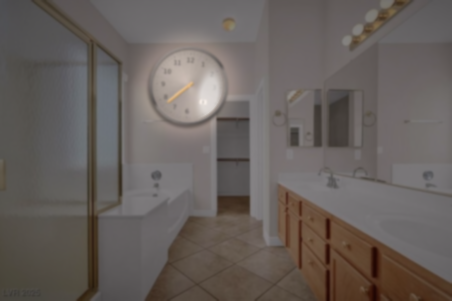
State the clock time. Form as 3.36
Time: 7.38
